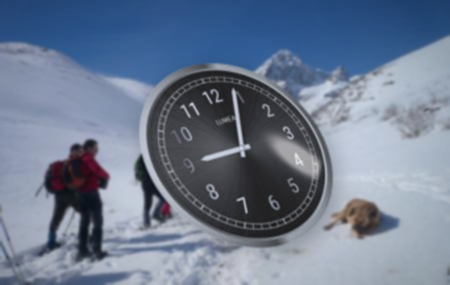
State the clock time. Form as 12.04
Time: 9.04
